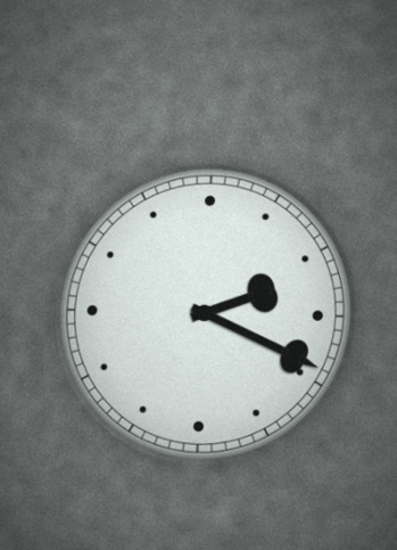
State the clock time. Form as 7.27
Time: 2.19
